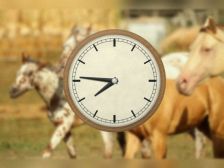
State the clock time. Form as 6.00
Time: 7.46
